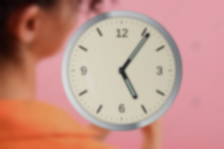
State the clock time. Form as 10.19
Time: 5.06
